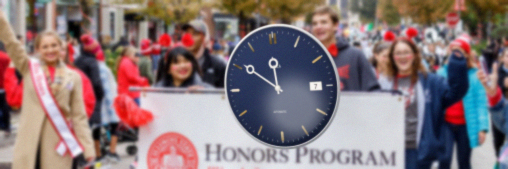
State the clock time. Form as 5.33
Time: 11.51
